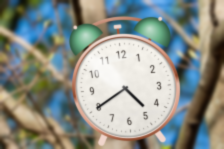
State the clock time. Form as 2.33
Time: 4.40
